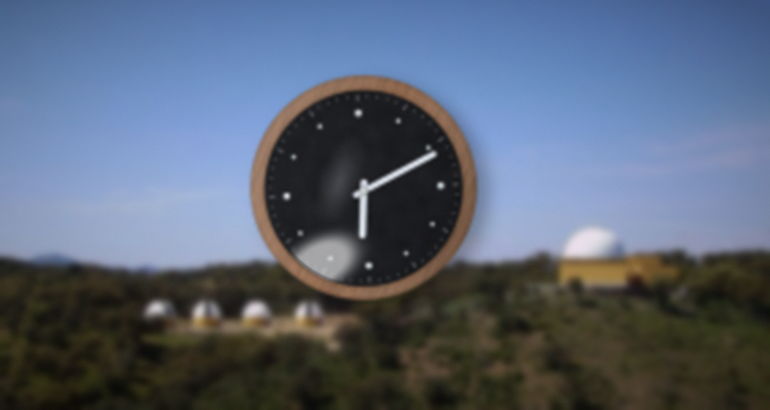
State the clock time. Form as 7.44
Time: 6.11
